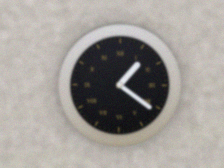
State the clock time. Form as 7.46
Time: 1.21
